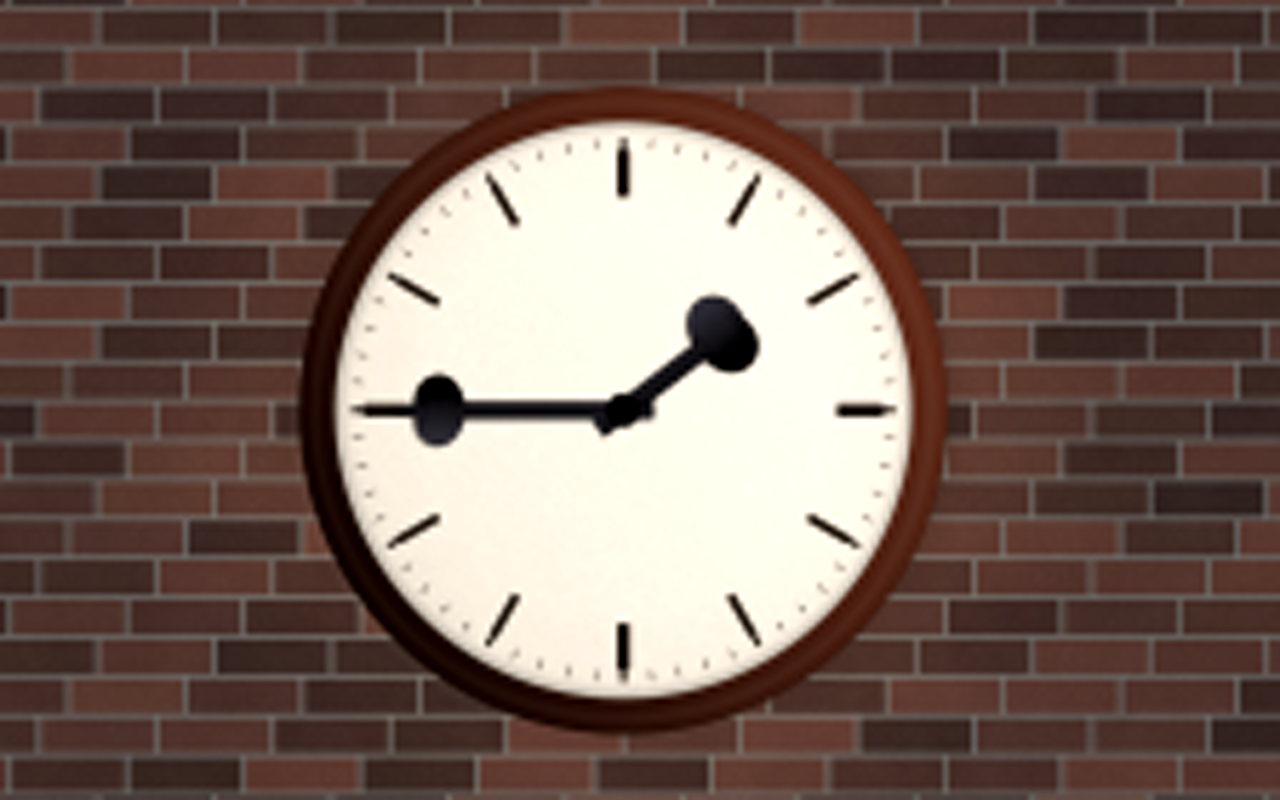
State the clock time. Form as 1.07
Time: 1.45
